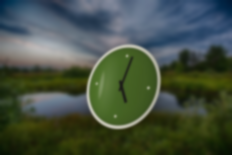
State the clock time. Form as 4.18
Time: 5.02
